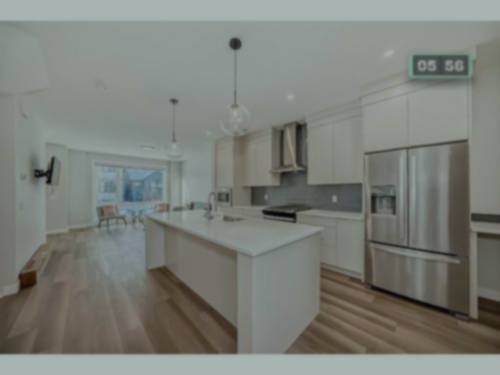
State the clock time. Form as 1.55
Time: 5.56
